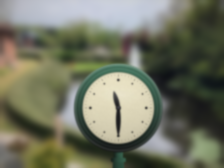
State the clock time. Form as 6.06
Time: 11.30
